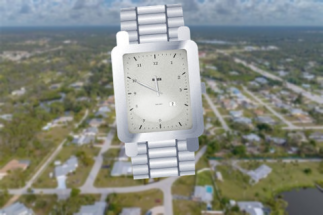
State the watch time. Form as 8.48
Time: 11.50
